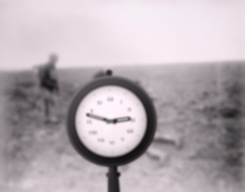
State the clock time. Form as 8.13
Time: 2.48
